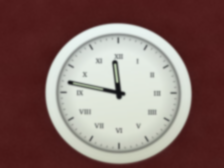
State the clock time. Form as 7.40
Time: 11.47
